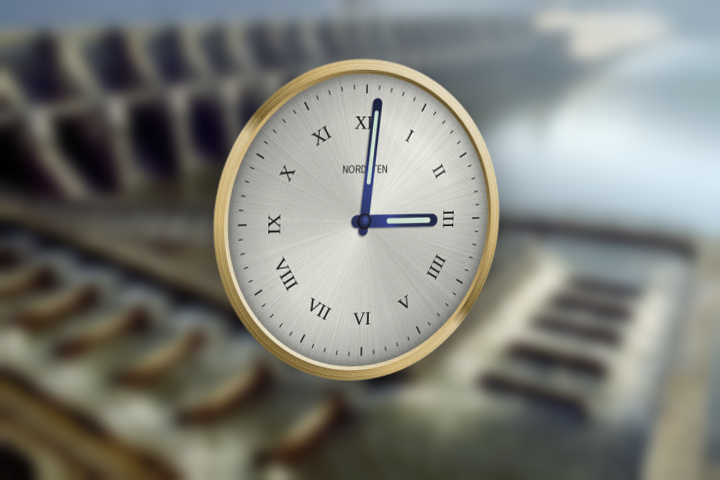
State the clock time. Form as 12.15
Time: 3.01
